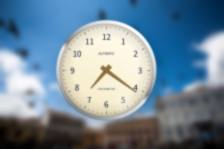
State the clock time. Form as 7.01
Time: 7.21
